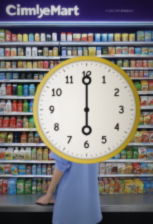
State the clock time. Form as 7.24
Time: 6.00
